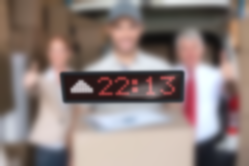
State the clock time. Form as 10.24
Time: 22.13
